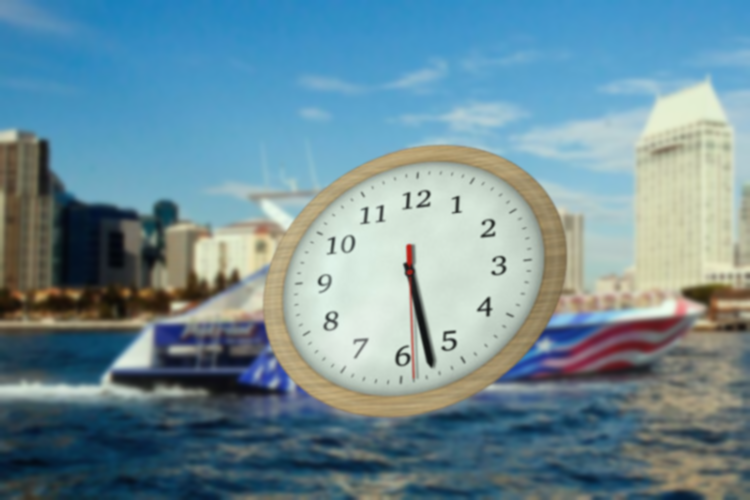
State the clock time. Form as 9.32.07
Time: 5.27.29
